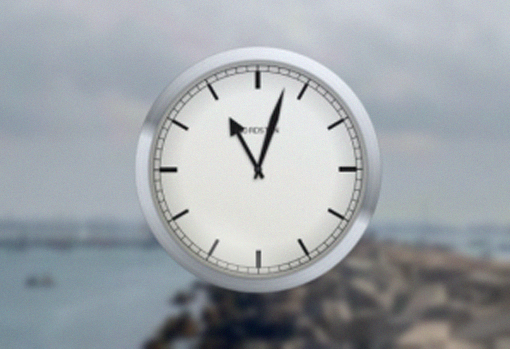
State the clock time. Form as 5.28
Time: 11.03
